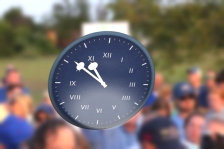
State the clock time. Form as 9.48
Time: 10.51
